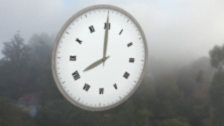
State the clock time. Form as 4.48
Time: 8.00
